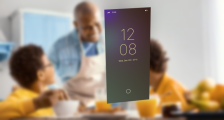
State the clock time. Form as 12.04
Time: 12.08
